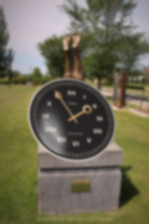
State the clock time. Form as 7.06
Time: 1.55
